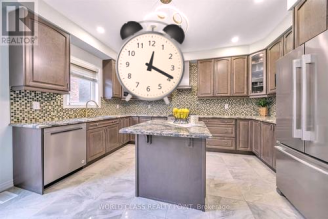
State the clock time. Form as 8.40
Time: 12.19
